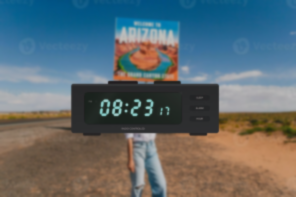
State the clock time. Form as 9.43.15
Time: 8.23.17
